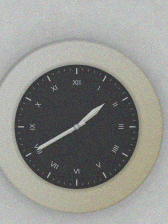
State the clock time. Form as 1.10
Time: 1.40
